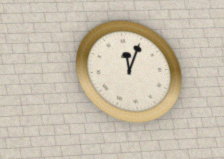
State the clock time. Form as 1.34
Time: 12.05
